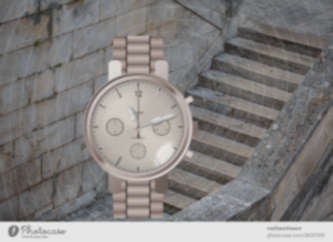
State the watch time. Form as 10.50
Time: 11.12
